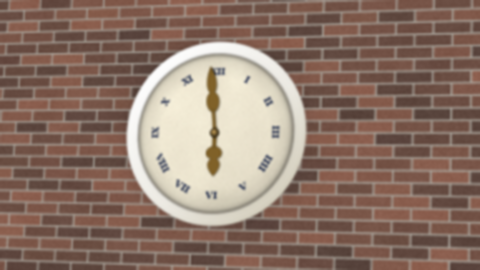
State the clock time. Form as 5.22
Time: 5.59
